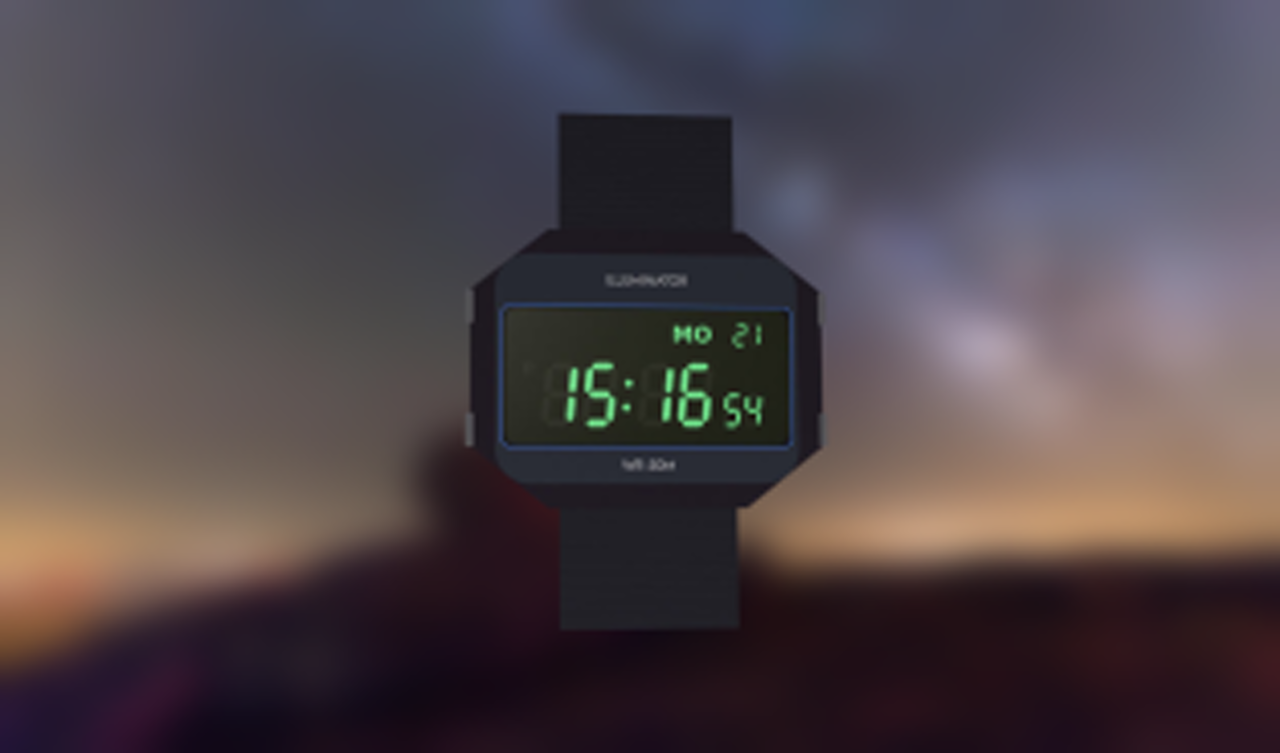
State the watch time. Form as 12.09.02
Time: 15.16.54
